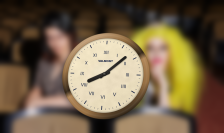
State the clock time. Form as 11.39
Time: 8.08
